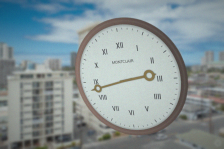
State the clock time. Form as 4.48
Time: 2.43
